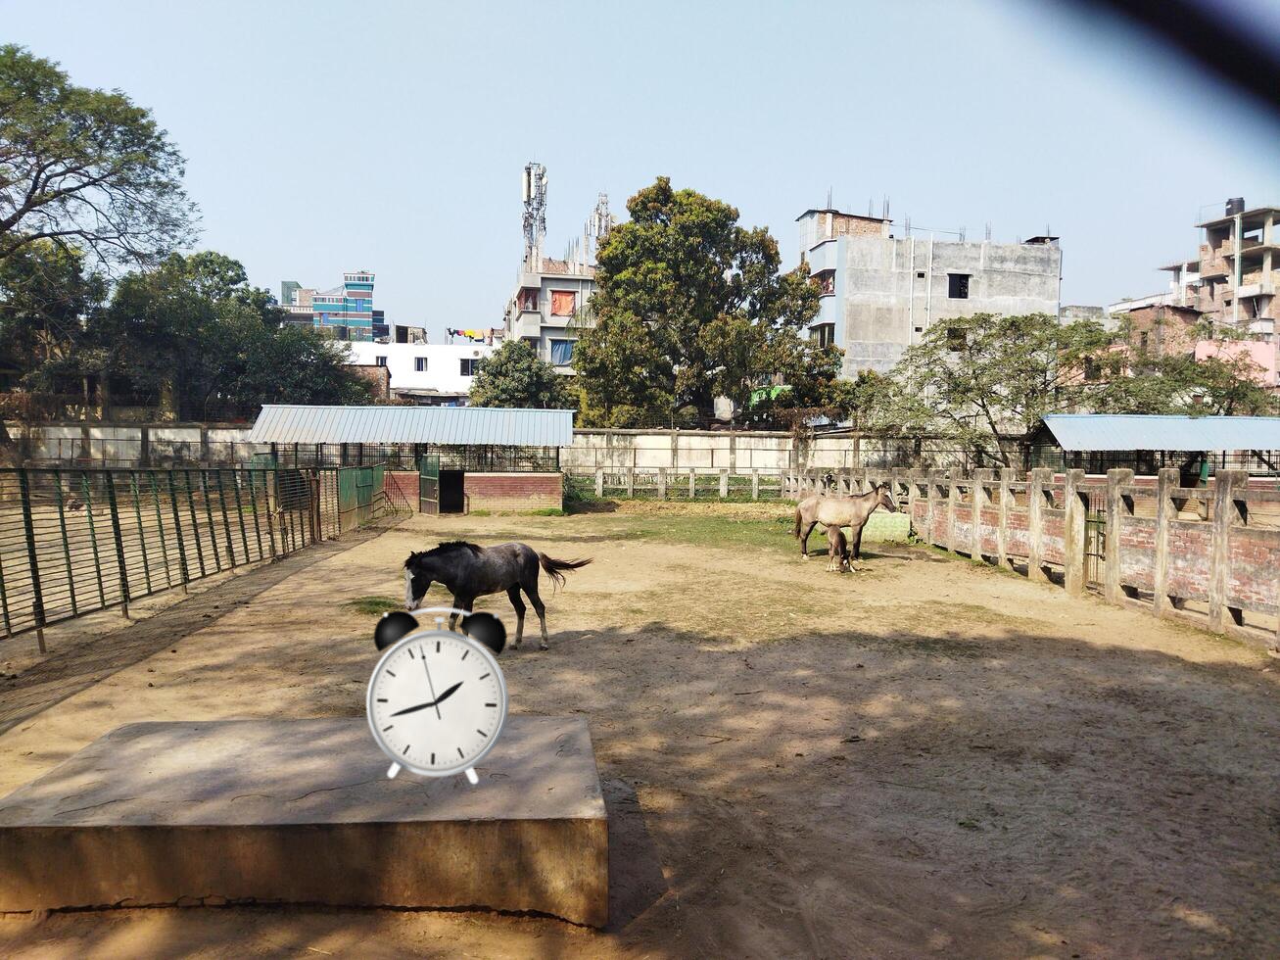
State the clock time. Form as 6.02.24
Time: 1.41.57
